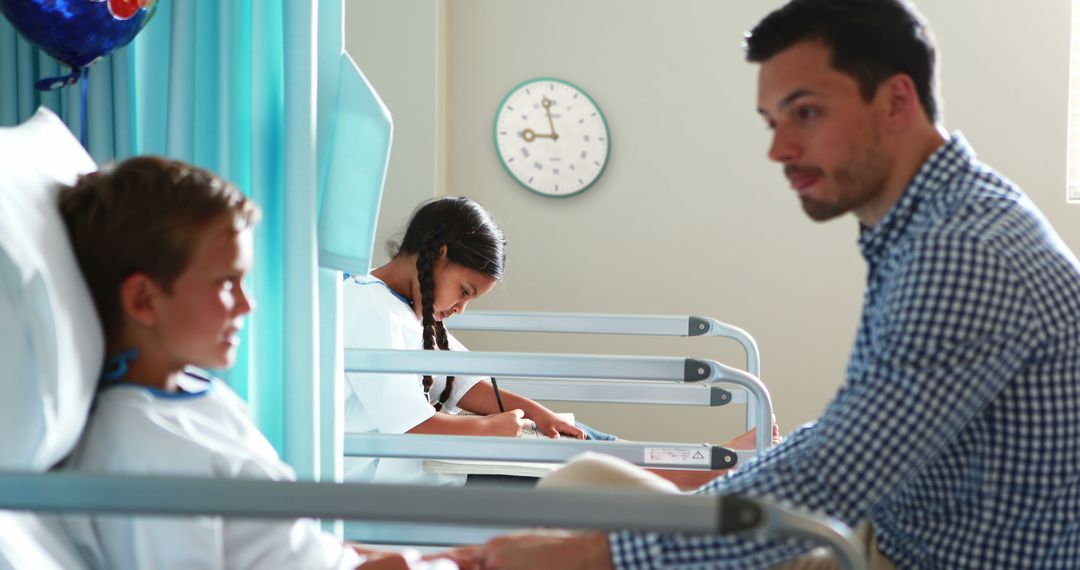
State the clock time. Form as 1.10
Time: 8.58
